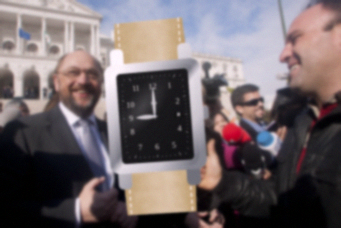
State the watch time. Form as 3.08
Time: 9.00
